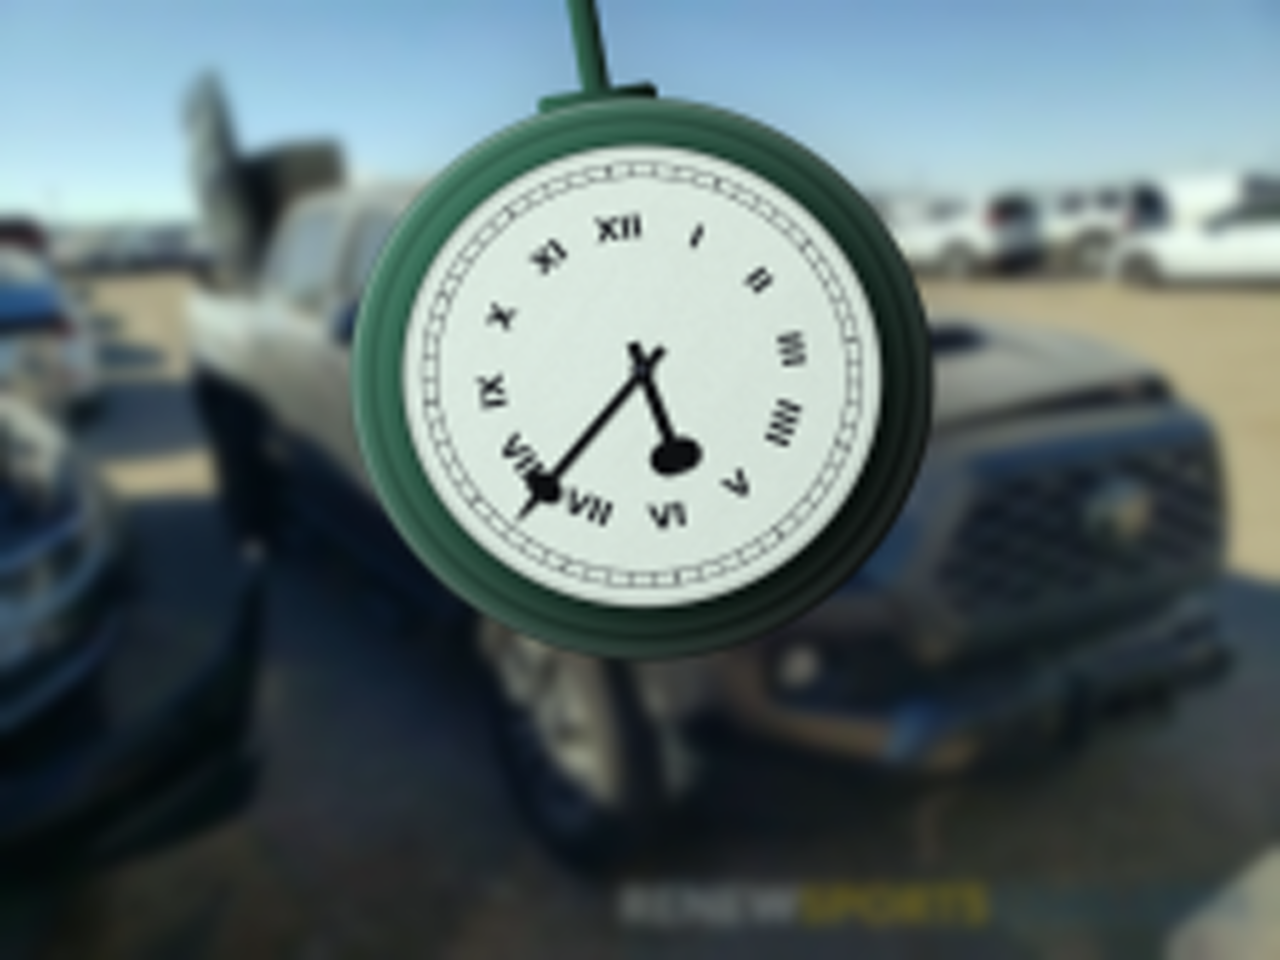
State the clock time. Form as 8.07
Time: 5.38
